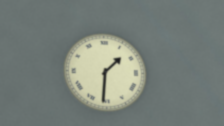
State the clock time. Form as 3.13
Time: 1.31
